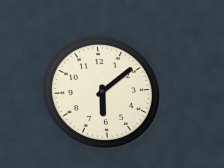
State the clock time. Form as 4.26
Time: 6.09
